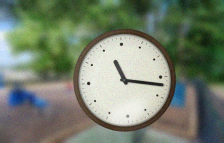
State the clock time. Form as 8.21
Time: 11.17
